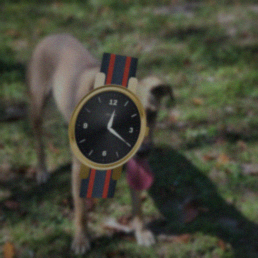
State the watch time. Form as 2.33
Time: 12.20
